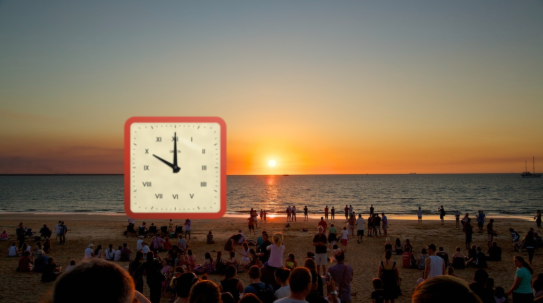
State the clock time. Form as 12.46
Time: 10.00
